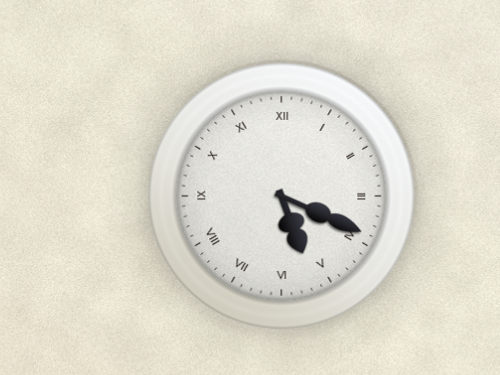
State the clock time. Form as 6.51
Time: 5.19
